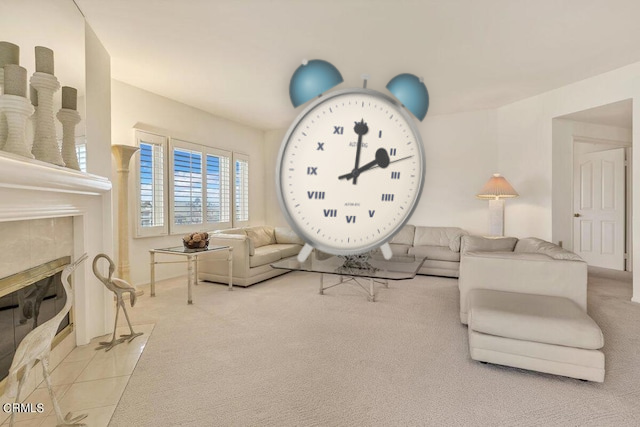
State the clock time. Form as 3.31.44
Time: 2.00.12
